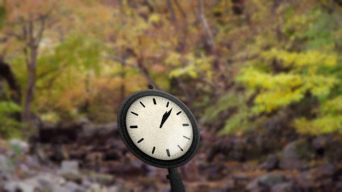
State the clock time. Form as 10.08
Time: 1.07
